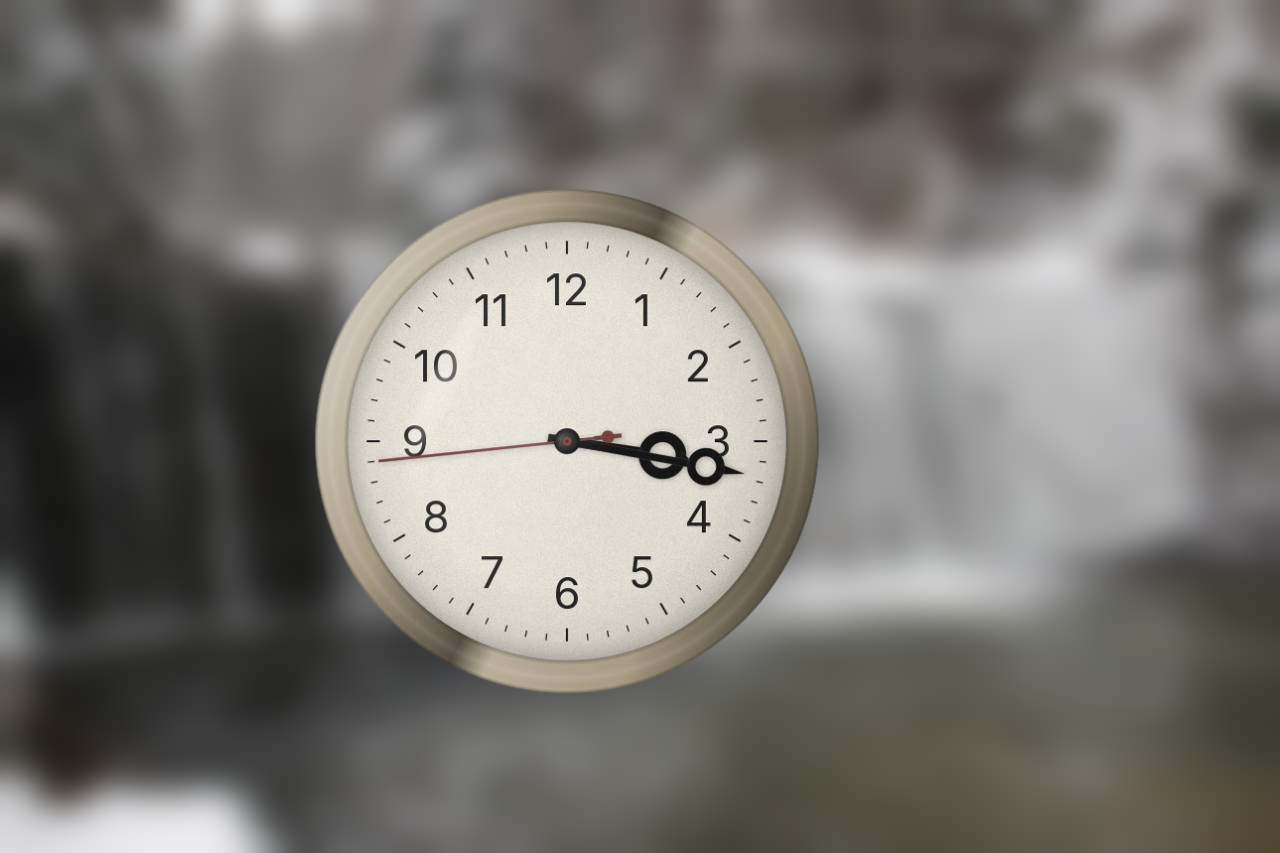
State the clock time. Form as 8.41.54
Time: 3.16.44
